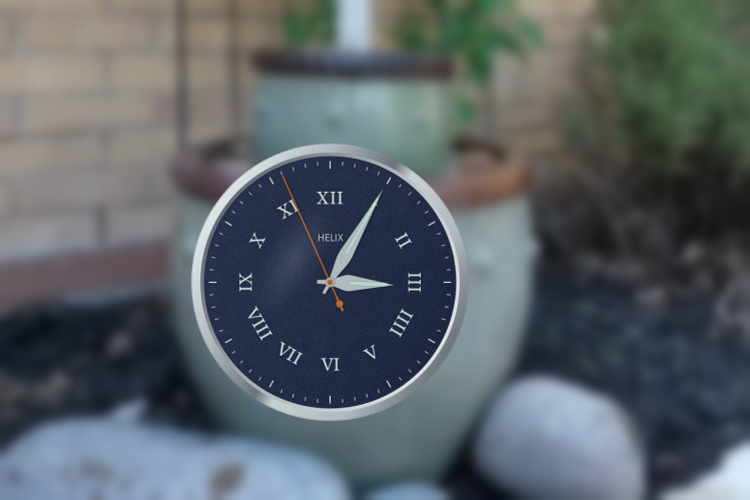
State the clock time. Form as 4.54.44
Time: 3.04.56
